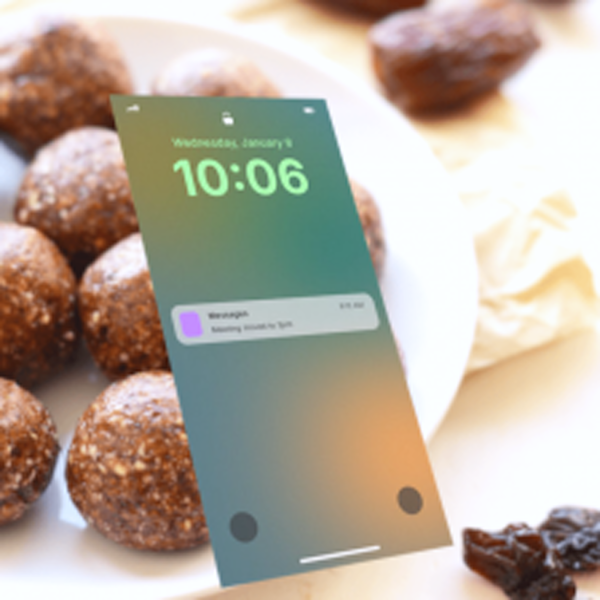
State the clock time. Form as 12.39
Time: 10.06
